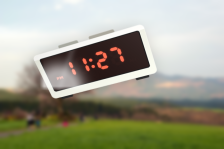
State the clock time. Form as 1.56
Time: 11.27
